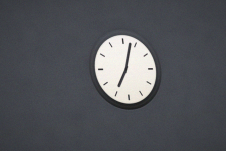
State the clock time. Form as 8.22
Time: 7.03
